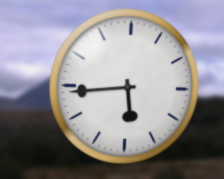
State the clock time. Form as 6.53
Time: 5.44
